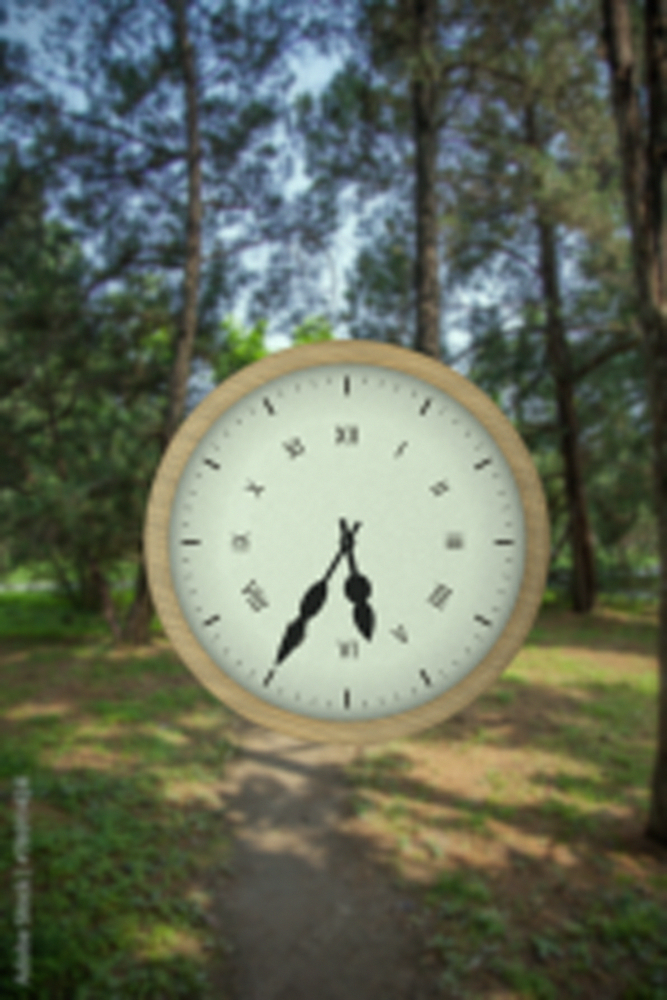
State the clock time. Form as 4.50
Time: 5.35
